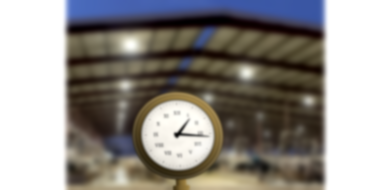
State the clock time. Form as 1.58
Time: 1.16
